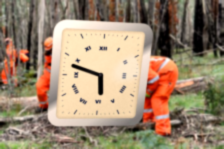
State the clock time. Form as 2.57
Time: 5.48
